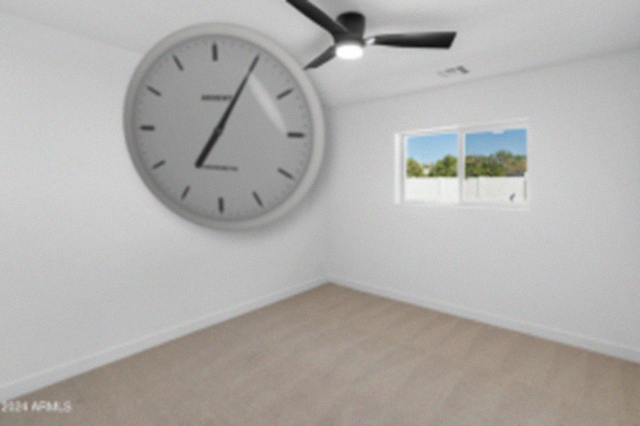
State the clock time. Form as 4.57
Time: 7.05
